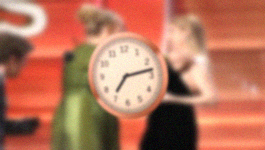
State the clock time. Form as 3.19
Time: 7.13
